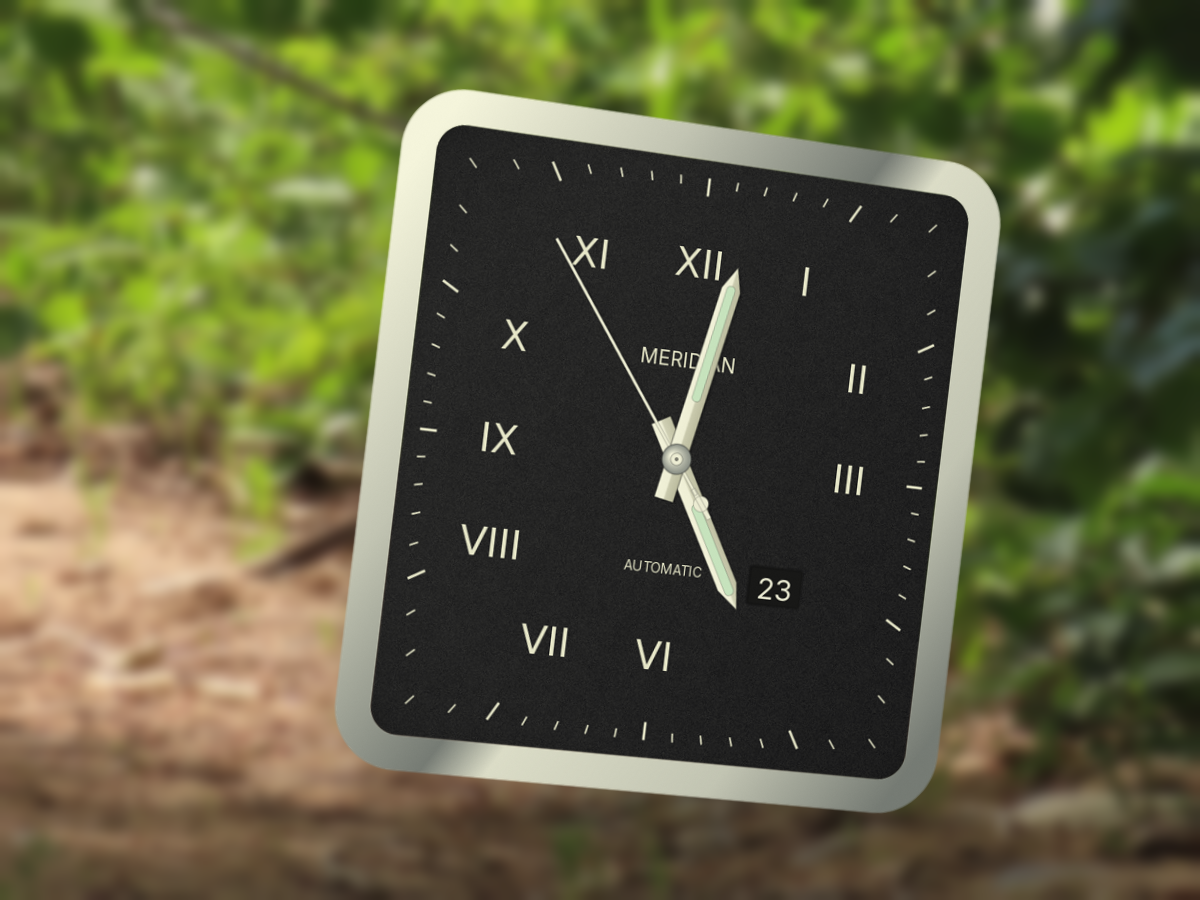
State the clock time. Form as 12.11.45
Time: 5.01.54
